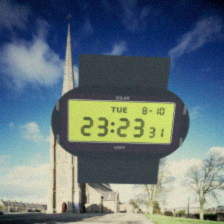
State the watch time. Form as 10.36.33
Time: 23.23.31
